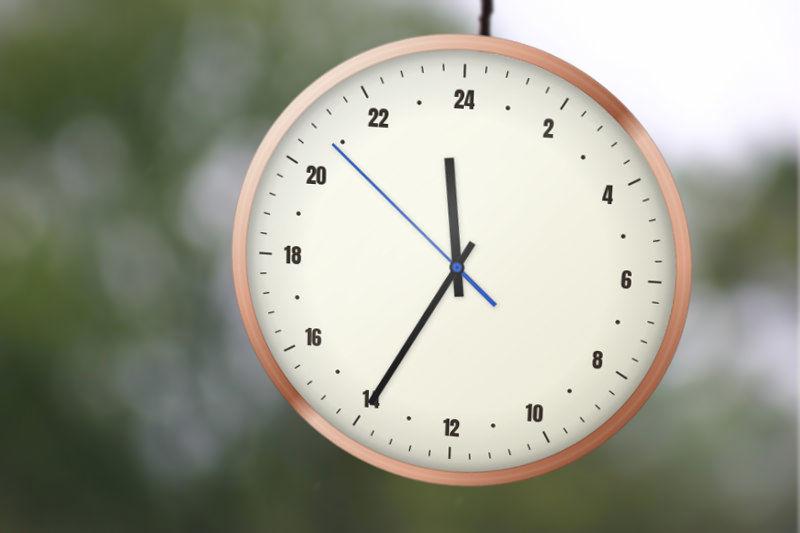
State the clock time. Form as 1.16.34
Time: 23.34.52
